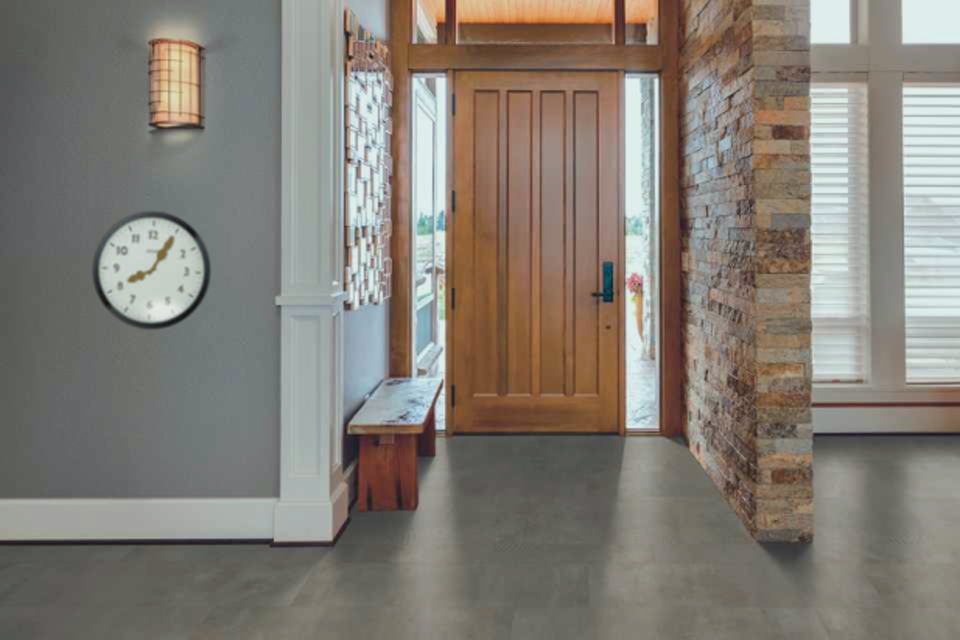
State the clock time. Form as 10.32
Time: 8.05
